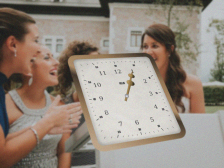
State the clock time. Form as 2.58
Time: 1.05
